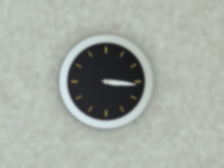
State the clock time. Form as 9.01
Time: 3.16
